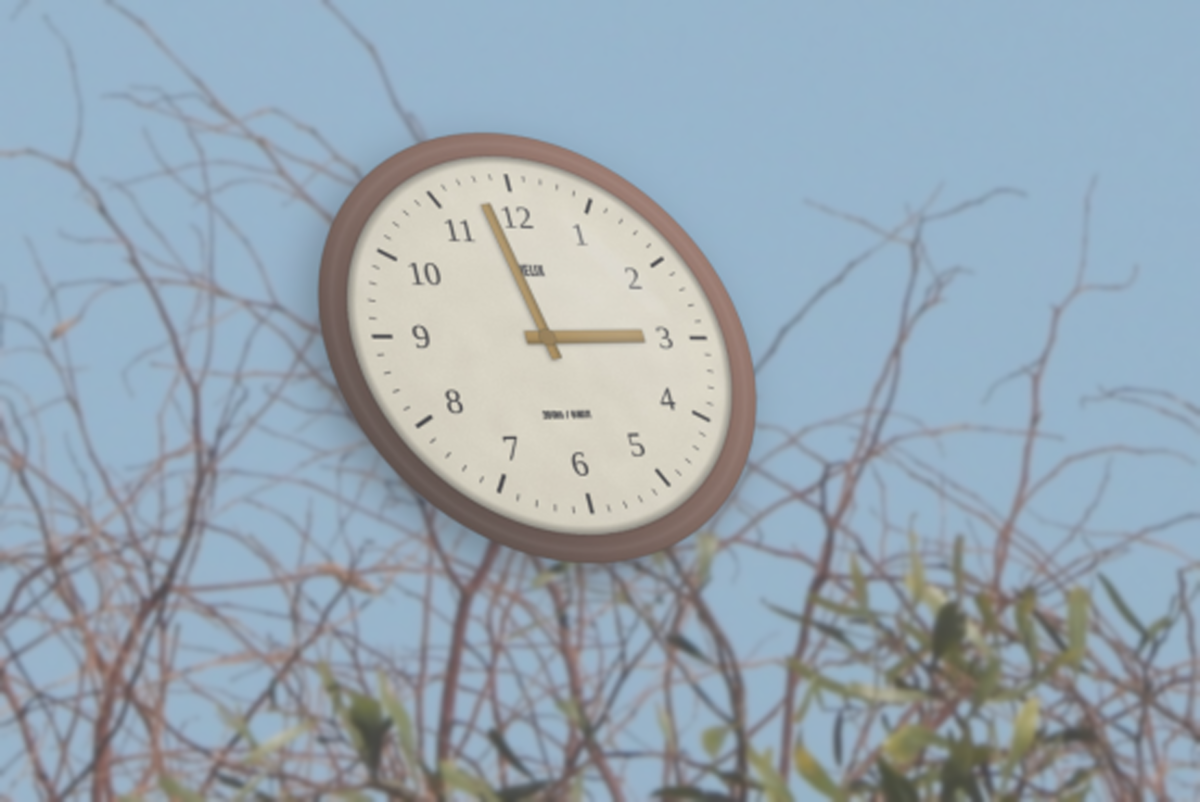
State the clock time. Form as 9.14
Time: 2.58
